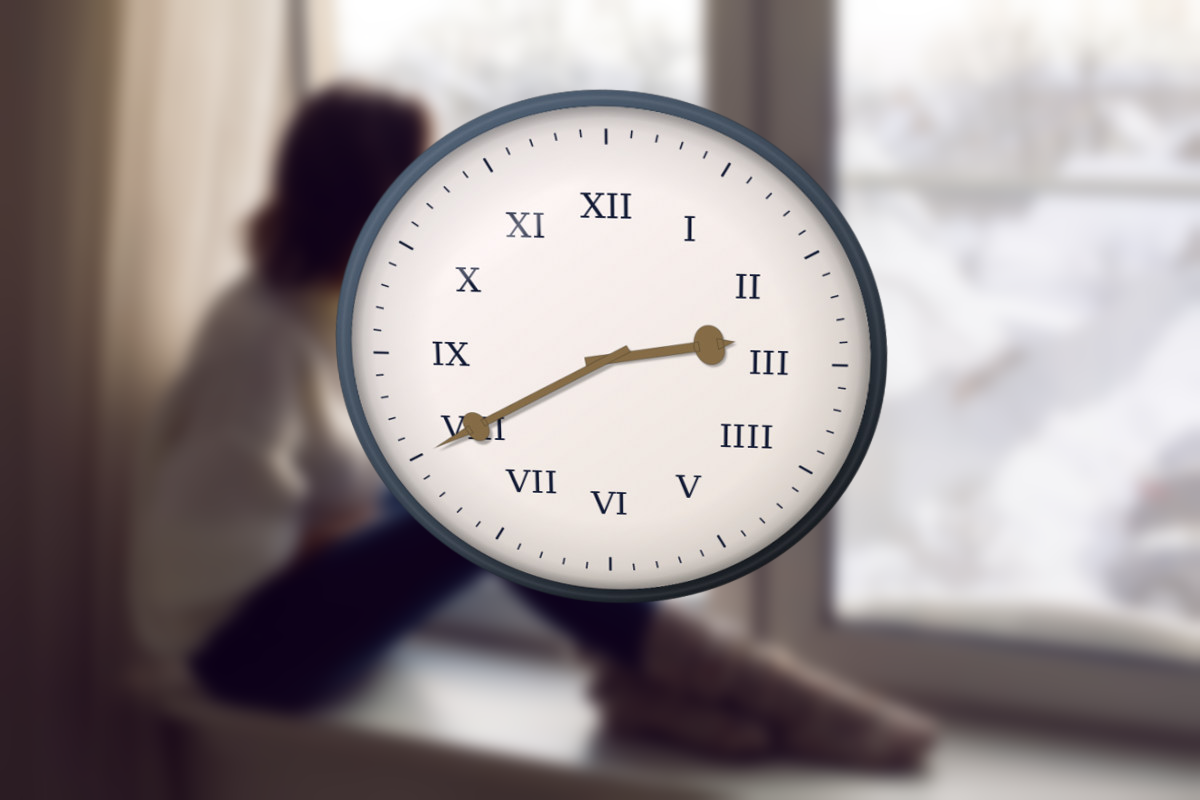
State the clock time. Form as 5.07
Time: 2.40
